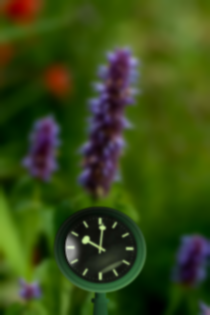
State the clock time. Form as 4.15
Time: 10.01
